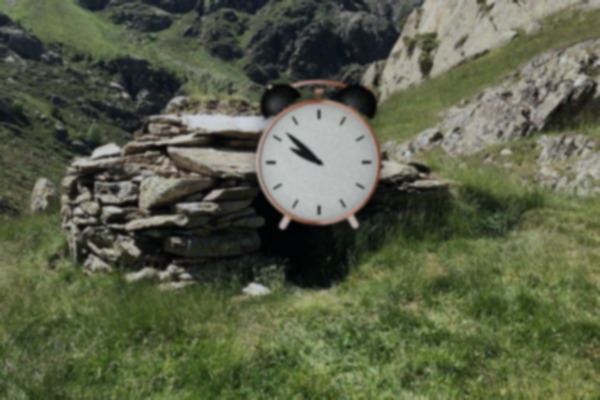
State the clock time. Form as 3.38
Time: 9.52
